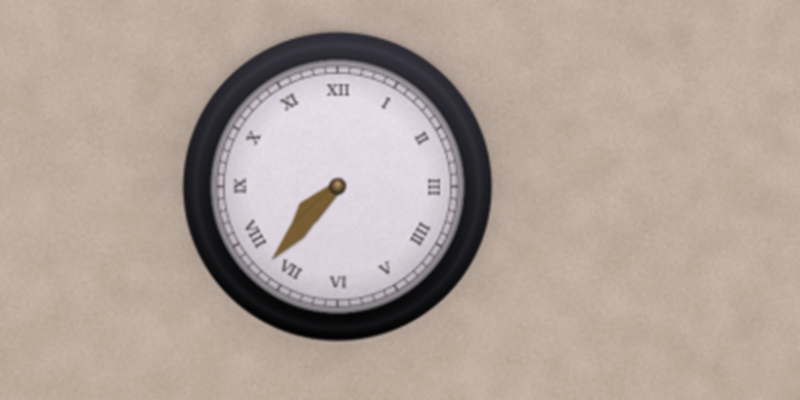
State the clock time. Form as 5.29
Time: 7.37
